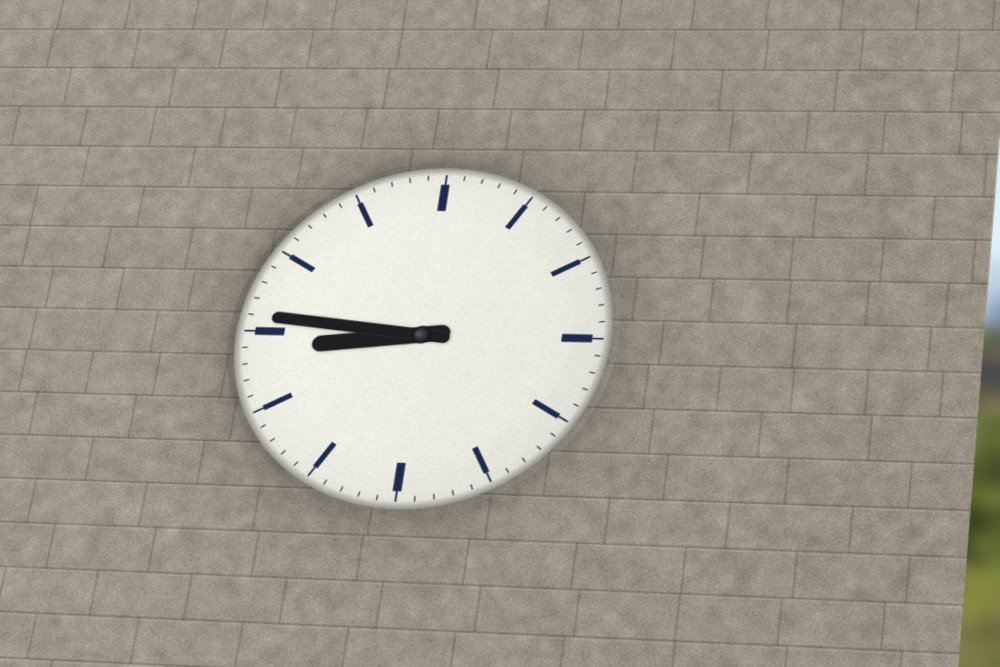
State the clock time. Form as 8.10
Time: 8.46
